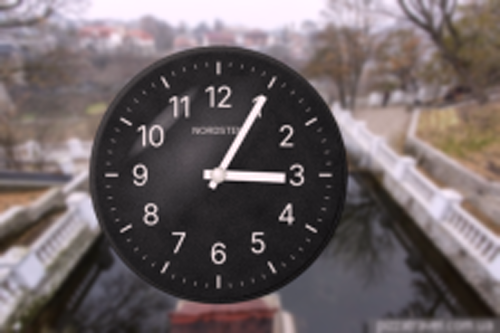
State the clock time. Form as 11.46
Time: 3.05
